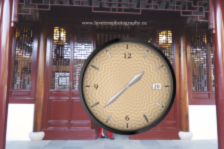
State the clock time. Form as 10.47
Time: 1.38
